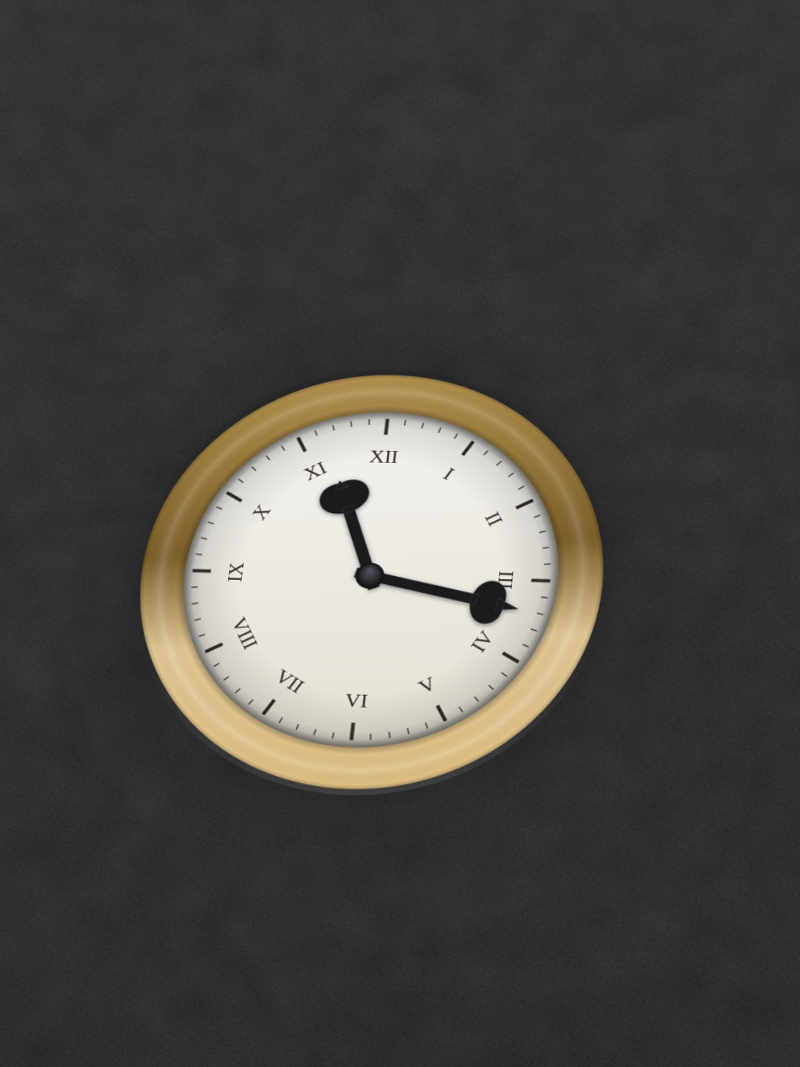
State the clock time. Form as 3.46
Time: 11.17
